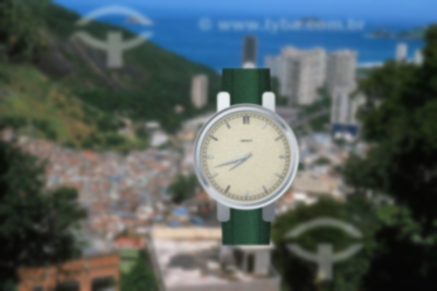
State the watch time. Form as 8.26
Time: 7.42
